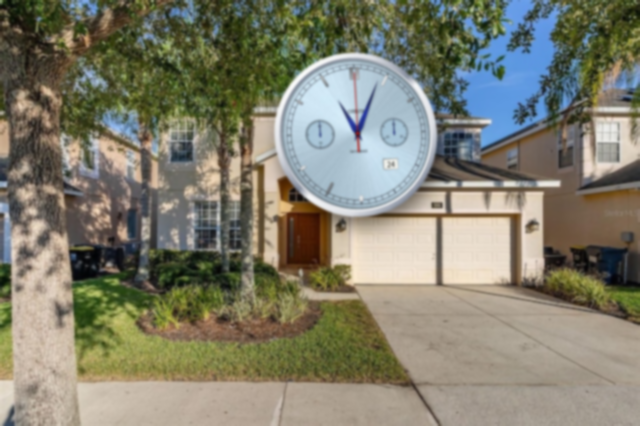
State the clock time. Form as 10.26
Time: 11.04
